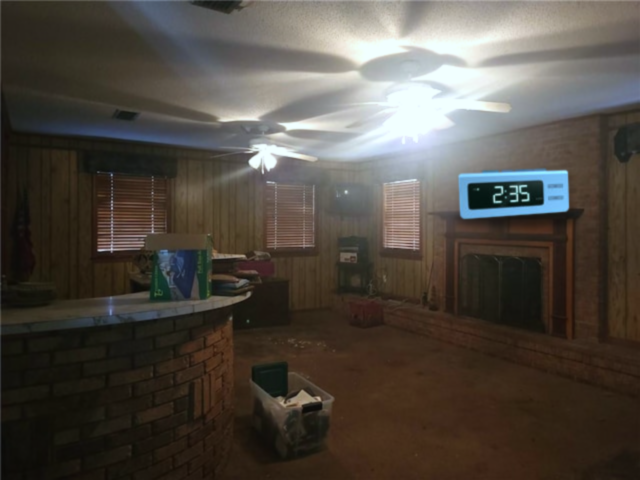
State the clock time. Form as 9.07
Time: 2.35
